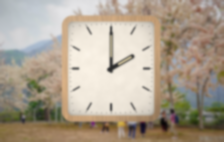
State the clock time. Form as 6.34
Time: 2.00
